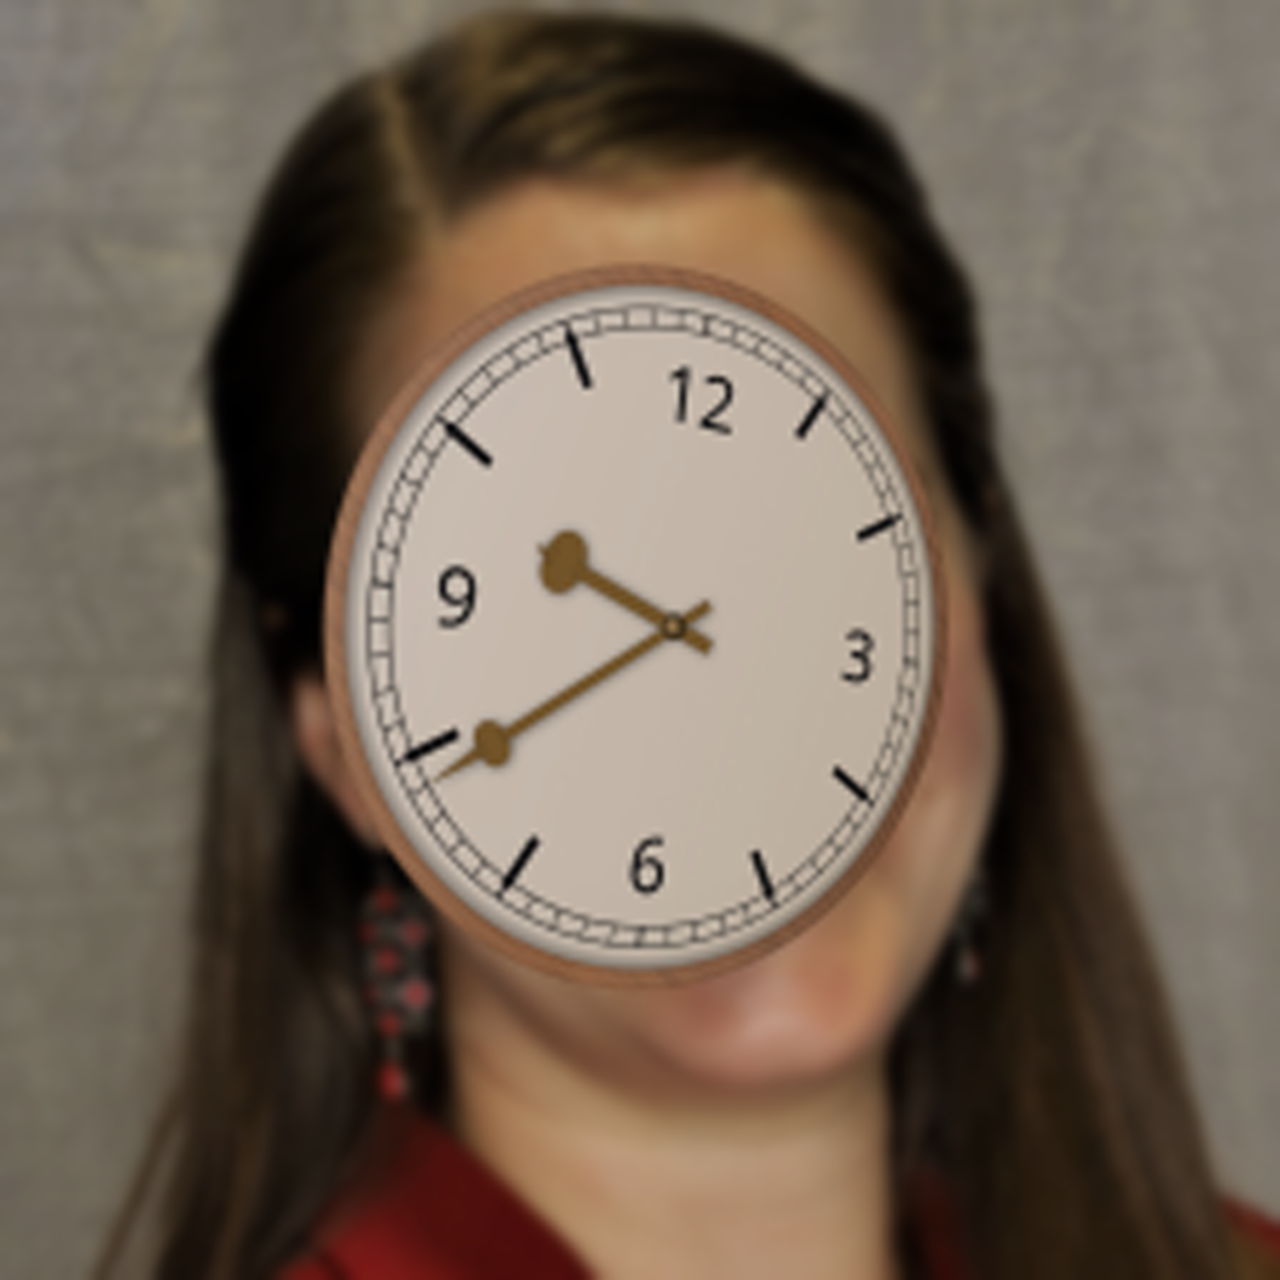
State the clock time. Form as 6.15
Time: 9.39
